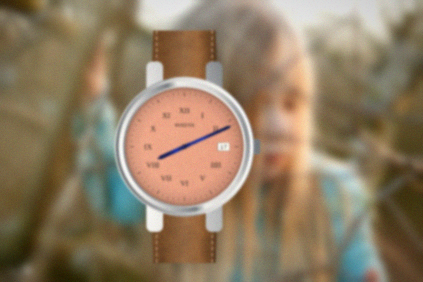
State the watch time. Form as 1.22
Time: 8.11
